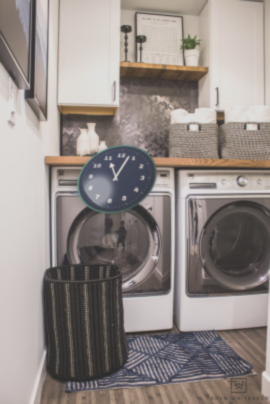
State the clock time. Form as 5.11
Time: 11.03
